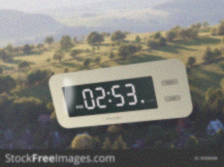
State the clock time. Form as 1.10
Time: 2.53
